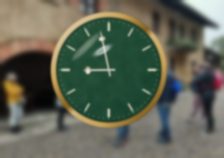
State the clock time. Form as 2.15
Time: 8.58
